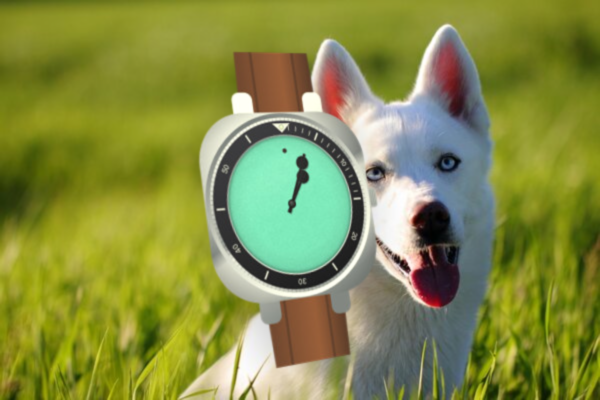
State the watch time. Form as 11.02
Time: 1.04
